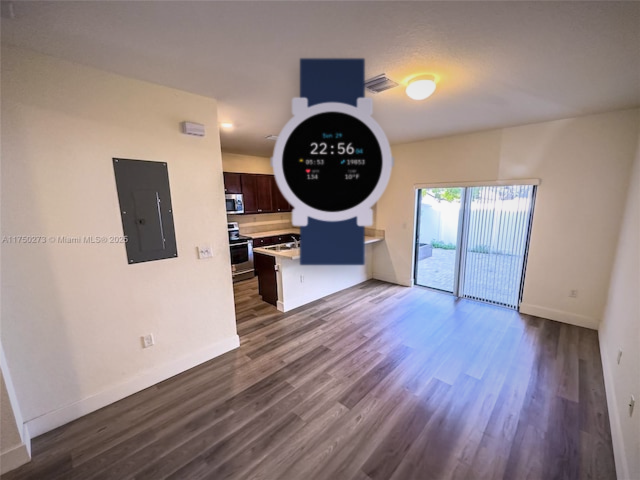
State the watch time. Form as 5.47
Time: 22.56
